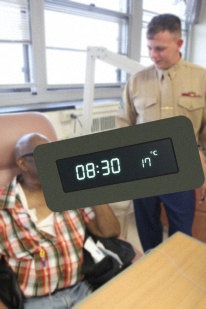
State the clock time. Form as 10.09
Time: 8.30
